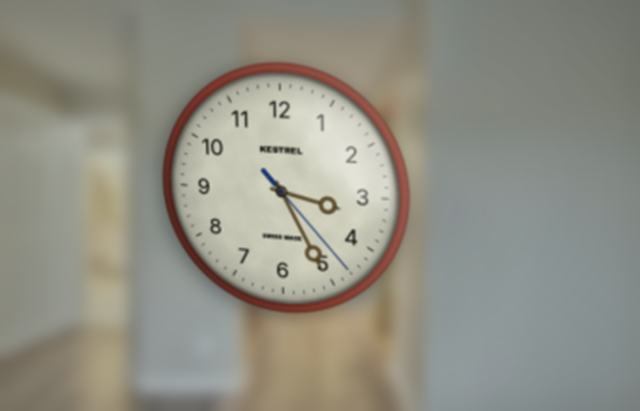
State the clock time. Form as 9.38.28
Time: 3.25.23
